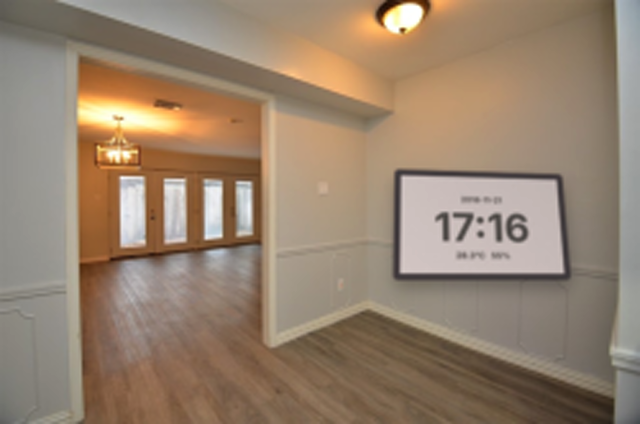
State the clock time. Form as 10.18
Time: 17.16
